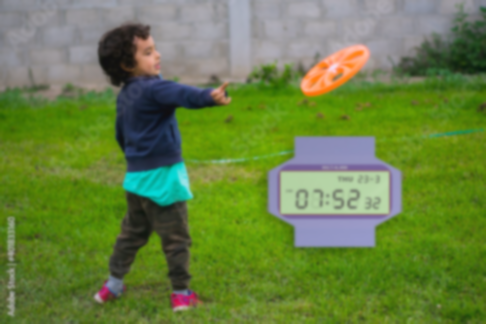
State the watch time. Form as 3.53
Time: 7.52
